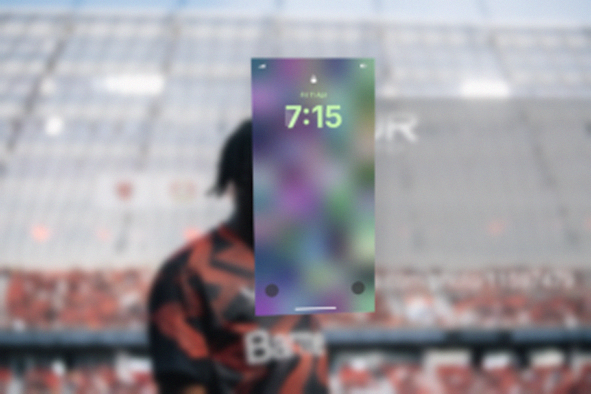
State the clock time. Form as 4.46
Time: 7.15
